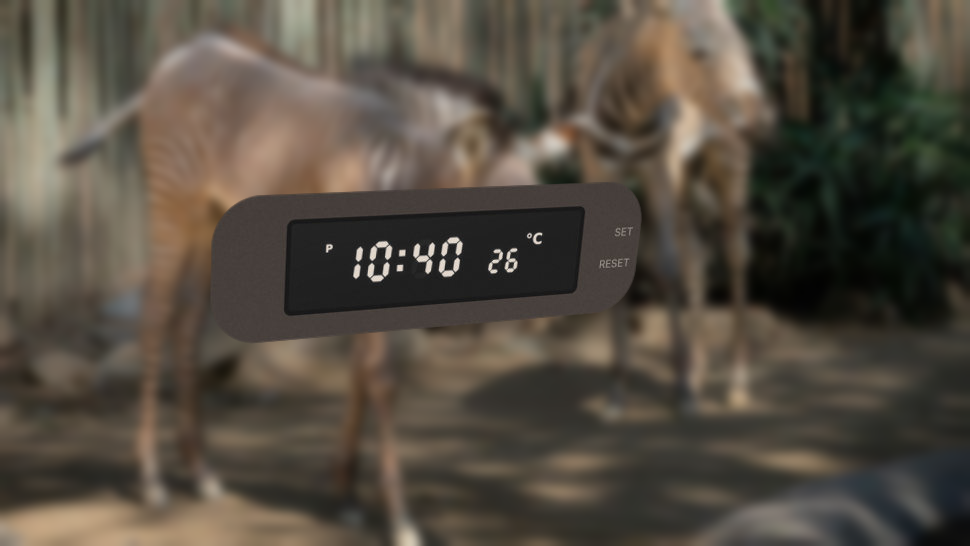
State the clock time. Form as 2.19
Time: 10.40
